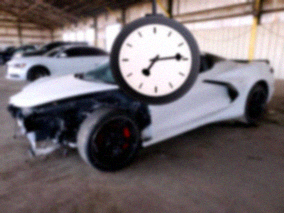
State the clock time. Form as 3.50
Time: 7.14
